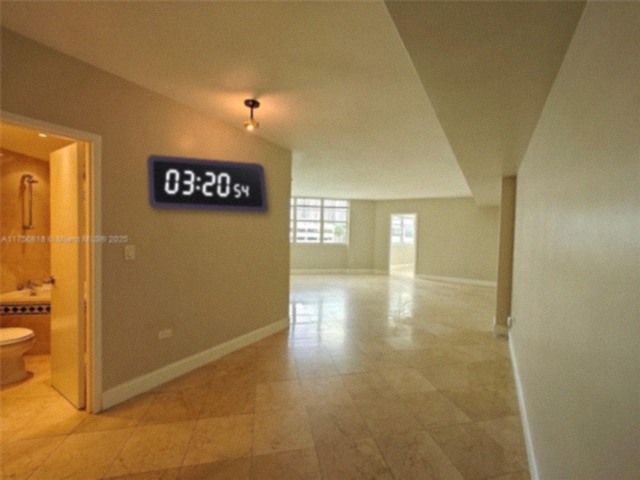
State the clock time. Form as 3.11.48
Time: 3.20.54
